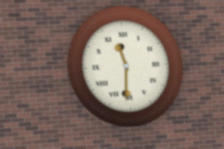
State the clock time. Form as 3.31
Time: 11.31
